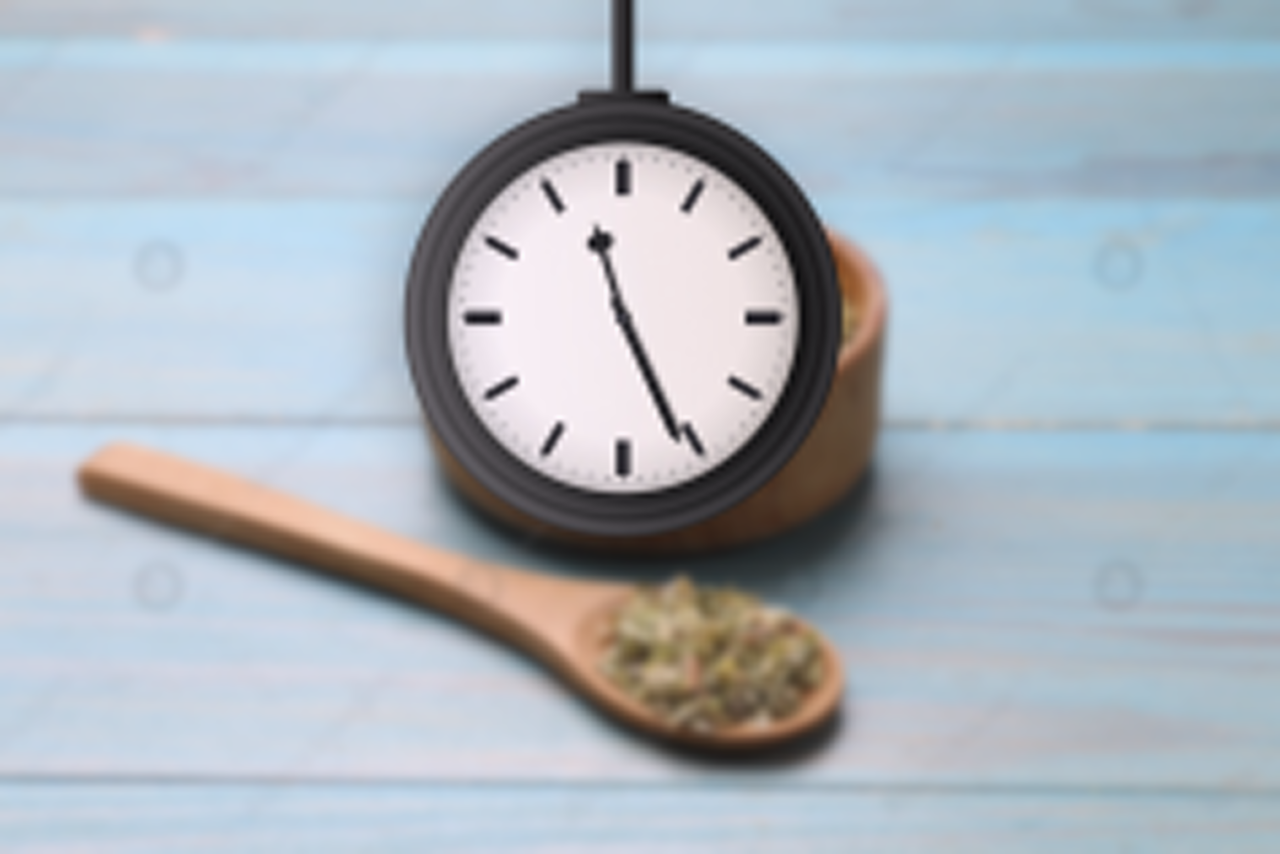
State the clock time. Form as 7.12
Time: 11.26
